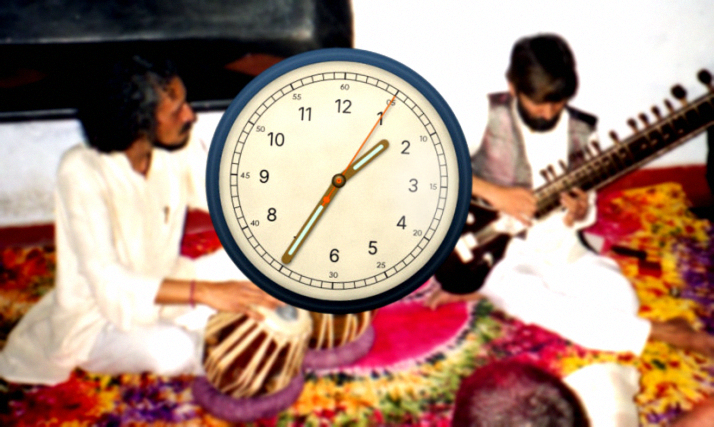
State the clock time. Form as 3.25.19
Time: 1.35.05
